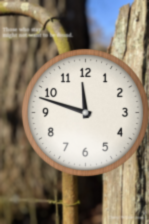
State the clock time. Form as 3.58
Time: 11.48
